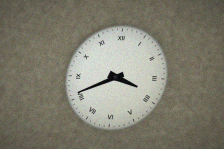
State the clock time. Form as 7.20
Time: 3.41
